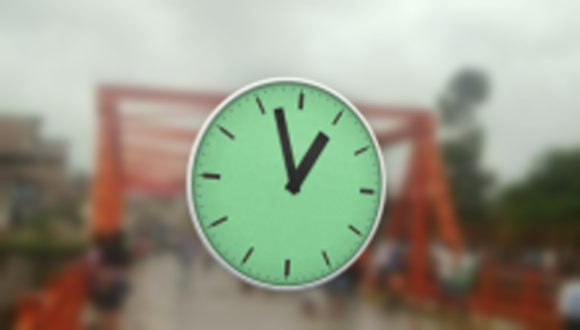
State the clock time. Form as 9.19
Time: 12.57
